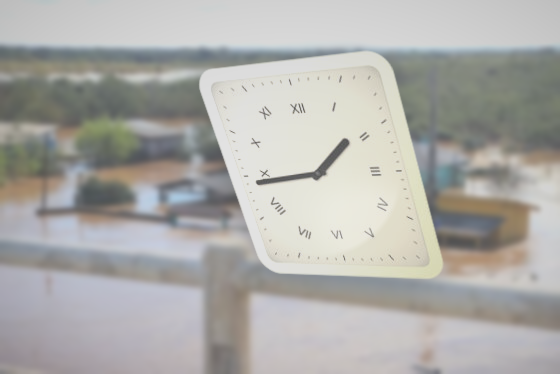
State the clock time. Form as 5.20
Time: 1.44
